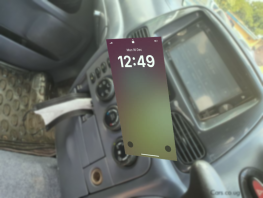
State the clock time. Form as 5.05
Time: 12.49
